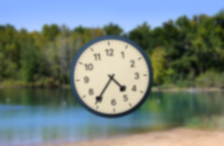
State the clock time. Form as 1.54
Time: 4.36
